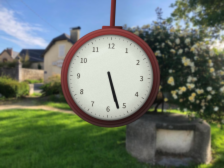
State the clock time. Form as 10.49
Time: 5.27
